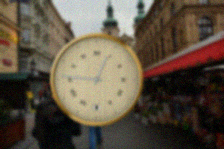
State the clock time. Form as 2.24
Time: 12.46
